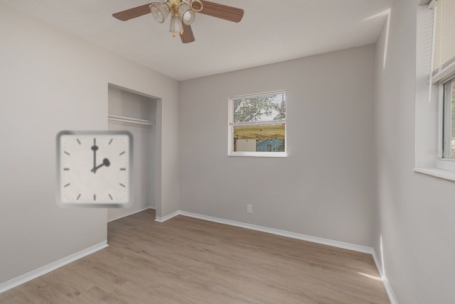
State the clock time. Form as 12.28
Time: 2.00
